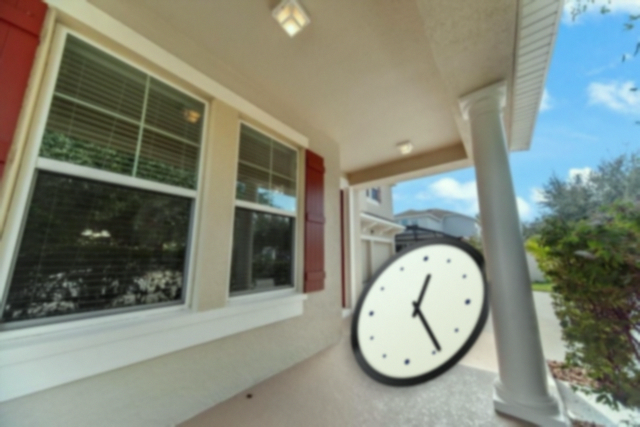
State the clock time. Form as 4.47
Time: 12.24
